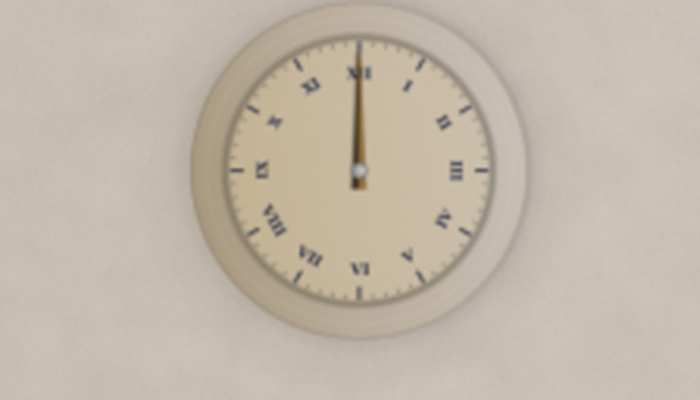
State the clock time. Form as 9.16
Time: 12.00
